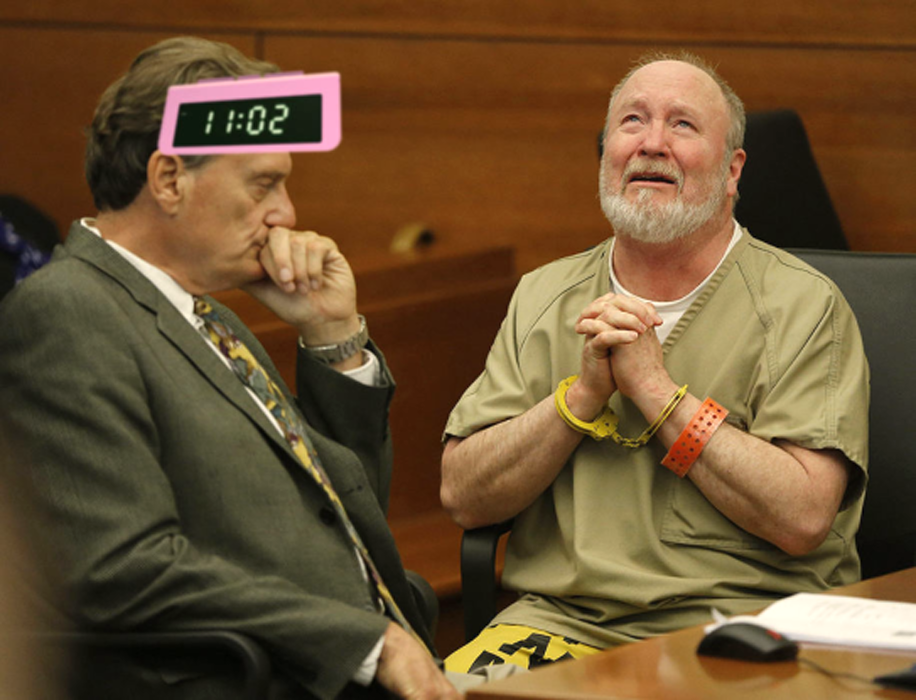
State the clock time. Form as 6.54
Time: 11.02
